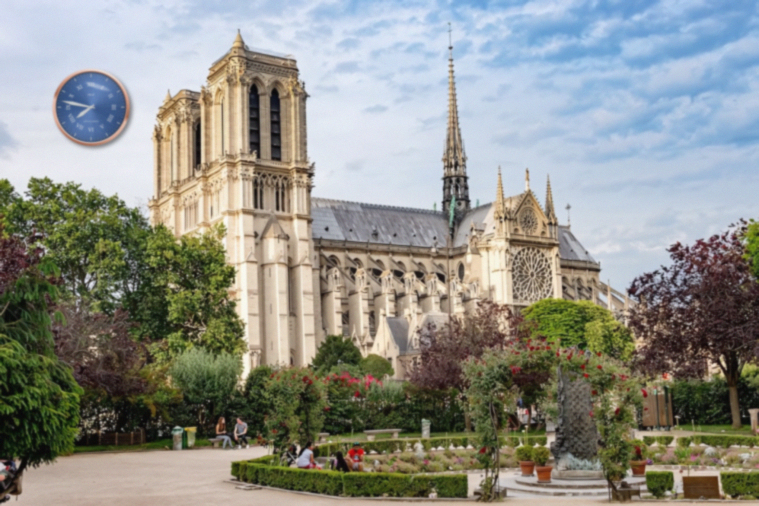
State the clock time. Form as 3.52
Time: 7.47
